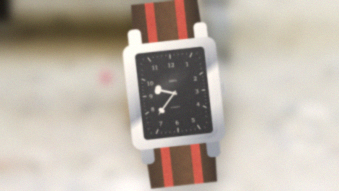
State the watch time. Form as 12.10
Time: 9.37
